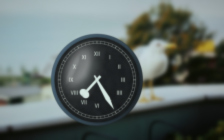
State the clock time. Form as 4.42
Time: 7.25
